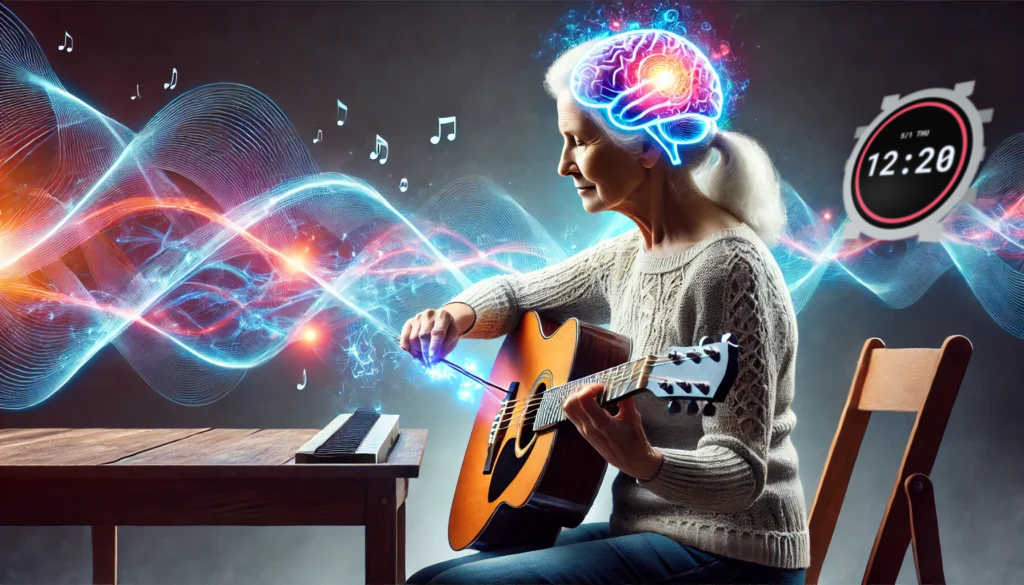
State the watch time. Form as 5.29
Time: 12.20
